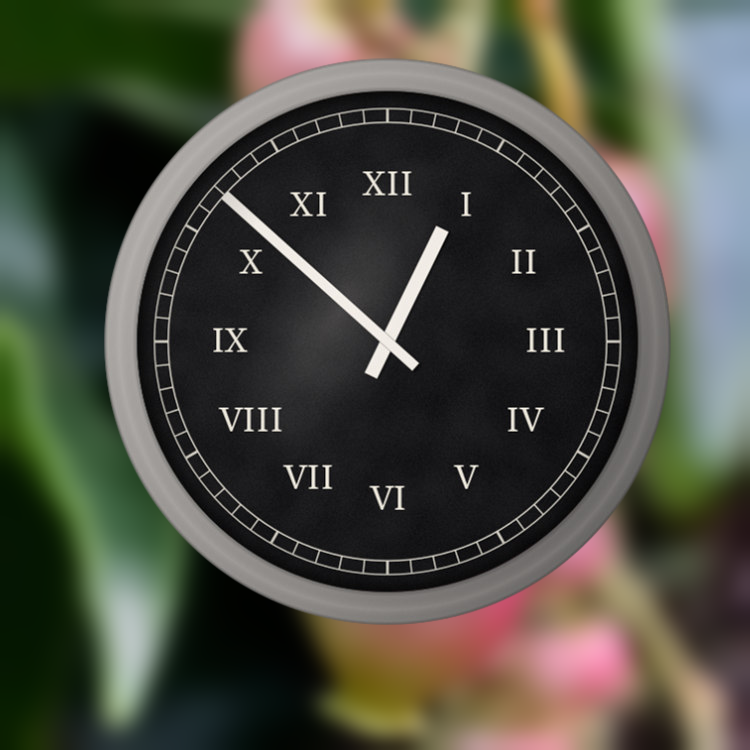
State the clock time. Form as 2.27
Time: 12.52
